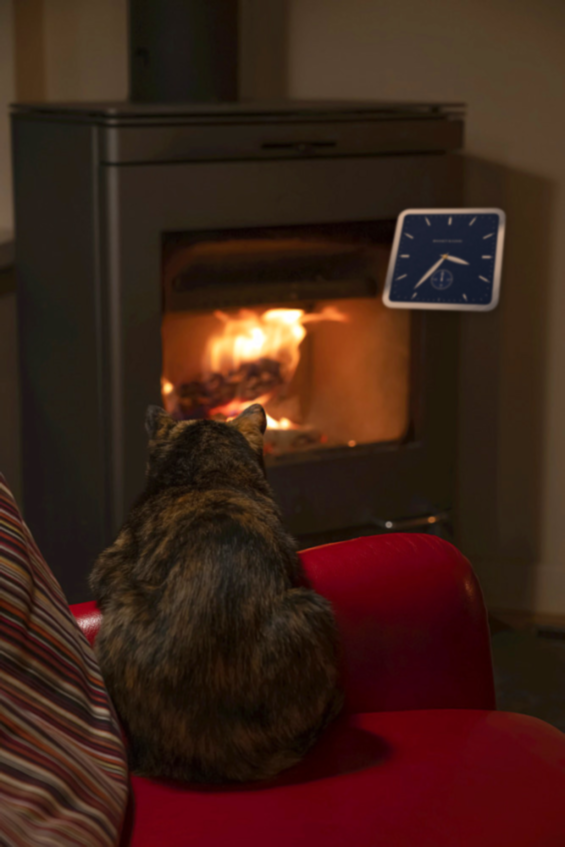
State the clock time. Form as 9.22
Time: 3.36
